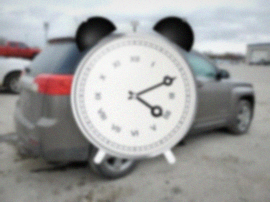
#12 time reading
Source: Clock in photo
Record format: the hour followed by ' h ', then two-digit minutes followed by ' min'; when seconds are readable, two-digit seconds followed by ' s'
4 h 11 min
